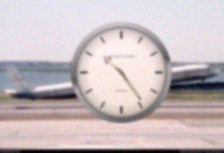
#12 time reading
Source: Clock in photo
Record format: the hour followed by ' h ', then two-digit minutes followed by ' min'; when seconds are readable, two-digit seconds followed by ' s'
10 h 24 min
